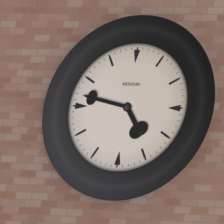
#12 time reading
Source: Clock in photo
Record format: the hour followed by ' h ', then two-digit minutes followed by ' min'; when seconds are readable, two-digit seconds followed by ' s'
4 h 47 min
